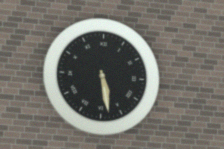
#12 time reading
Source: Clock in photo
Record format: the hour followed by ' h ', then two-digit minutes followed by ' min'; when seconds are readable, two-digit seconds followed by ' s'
5 h 28 min
